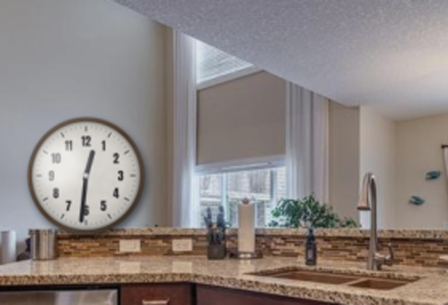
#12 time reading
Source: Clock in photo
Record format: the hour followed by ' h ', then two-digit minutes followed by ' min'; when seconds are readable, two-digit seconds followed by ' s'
12 h 31 min
